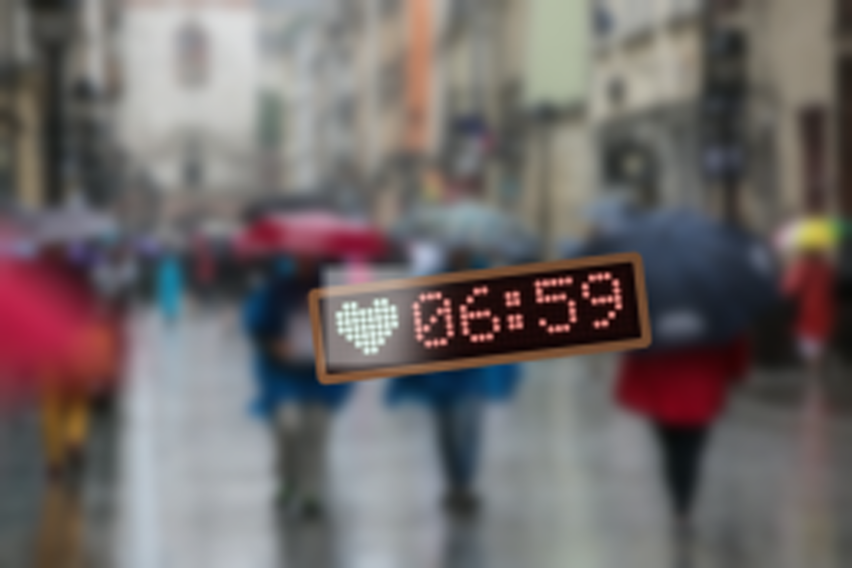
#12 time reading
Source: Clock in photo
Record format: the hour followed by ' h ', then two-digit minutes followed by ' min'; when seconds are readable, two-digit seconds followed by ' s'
6 h 59 min
